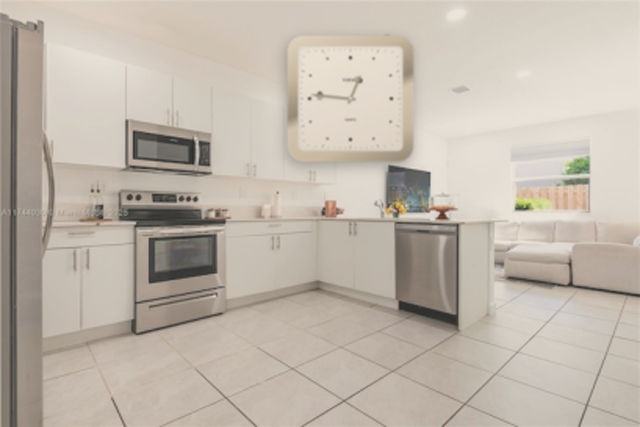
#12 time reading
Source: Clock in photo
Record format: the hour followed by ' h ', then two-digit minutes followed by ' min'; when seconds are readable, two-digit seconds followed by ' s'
12 h 46 min
